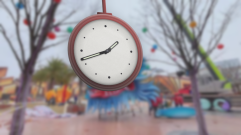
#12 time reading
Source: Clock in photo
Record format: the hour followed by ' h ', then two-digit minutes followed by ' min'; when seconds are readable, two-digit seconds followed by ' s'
1 h 42 min
